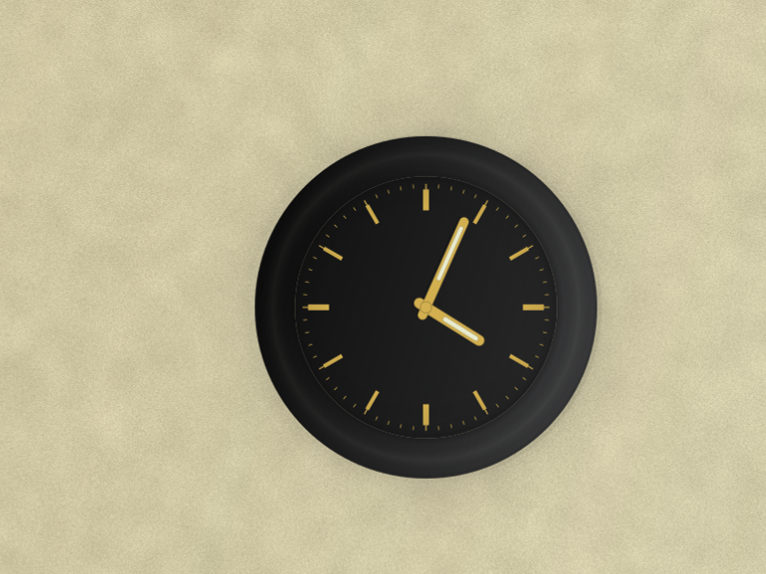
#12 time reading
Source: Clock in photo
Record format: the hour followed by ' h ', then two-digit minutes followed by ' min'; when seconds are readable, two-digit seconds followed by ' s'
4 h 04 min
